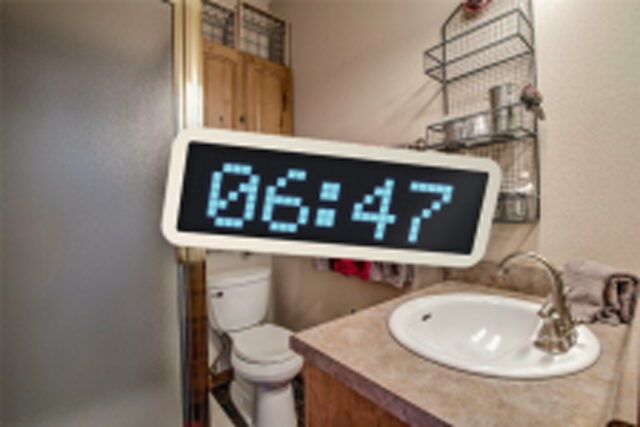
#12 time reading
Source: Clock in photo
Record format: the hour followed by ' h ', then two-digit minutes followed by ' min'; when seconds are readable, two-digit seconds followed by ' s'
6 h 47 min
